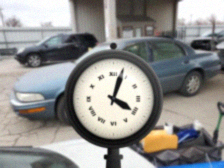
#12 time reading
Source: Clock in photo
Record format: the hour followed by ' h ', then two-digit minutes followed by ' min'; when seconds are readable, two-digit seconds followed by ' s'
4 h 03 min
